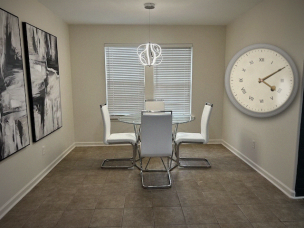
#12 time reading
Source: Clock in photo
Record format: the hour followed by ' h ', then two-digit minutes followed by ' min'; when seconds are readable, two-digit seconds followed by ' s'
4 h 10 min
